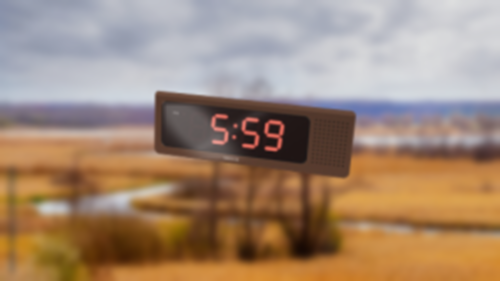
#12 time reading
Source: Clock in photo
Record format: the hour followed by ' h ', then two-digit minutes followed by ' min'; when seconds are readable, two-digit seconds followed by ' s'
5 h 59 min
